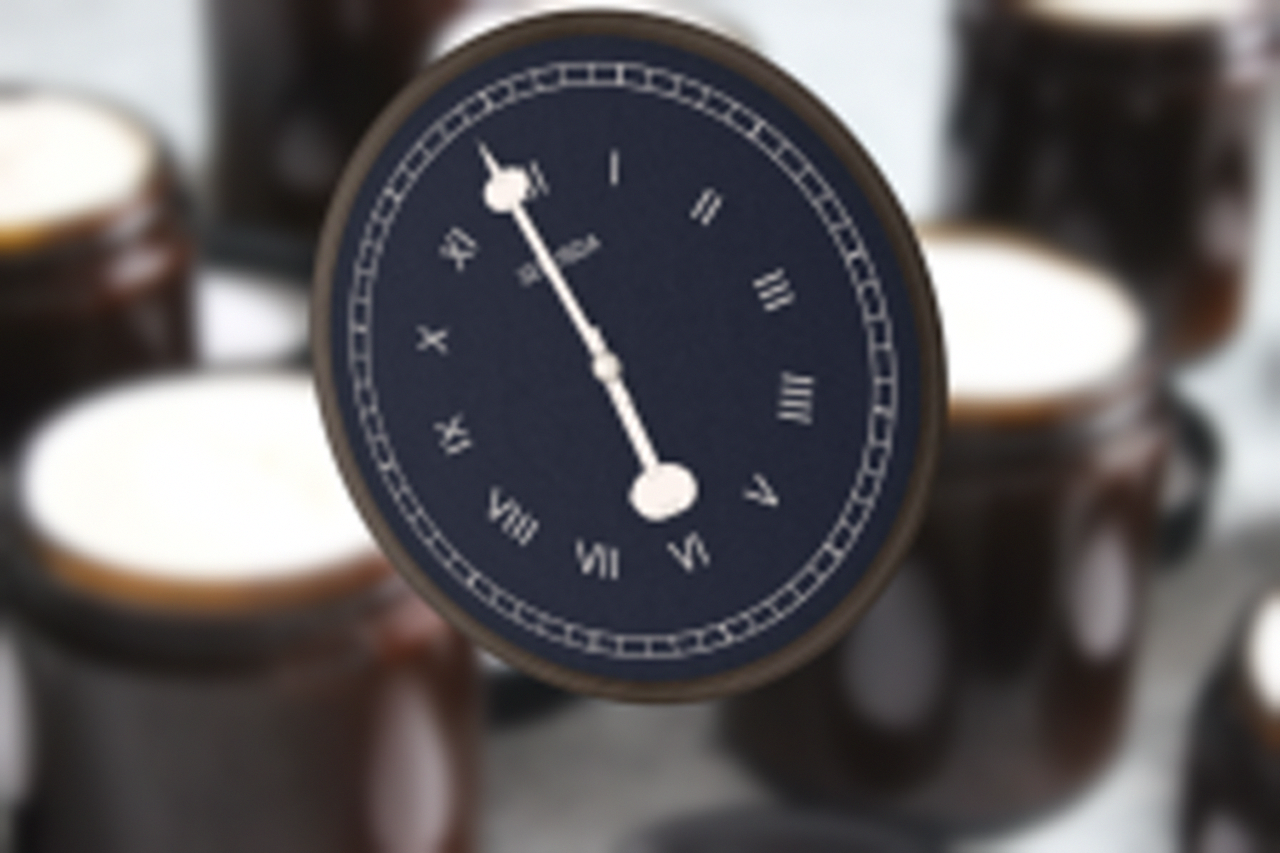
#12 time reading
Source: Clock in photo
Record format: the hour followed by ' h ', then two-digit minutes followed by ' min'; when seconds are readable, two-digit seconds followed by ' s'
5 h 59 min
